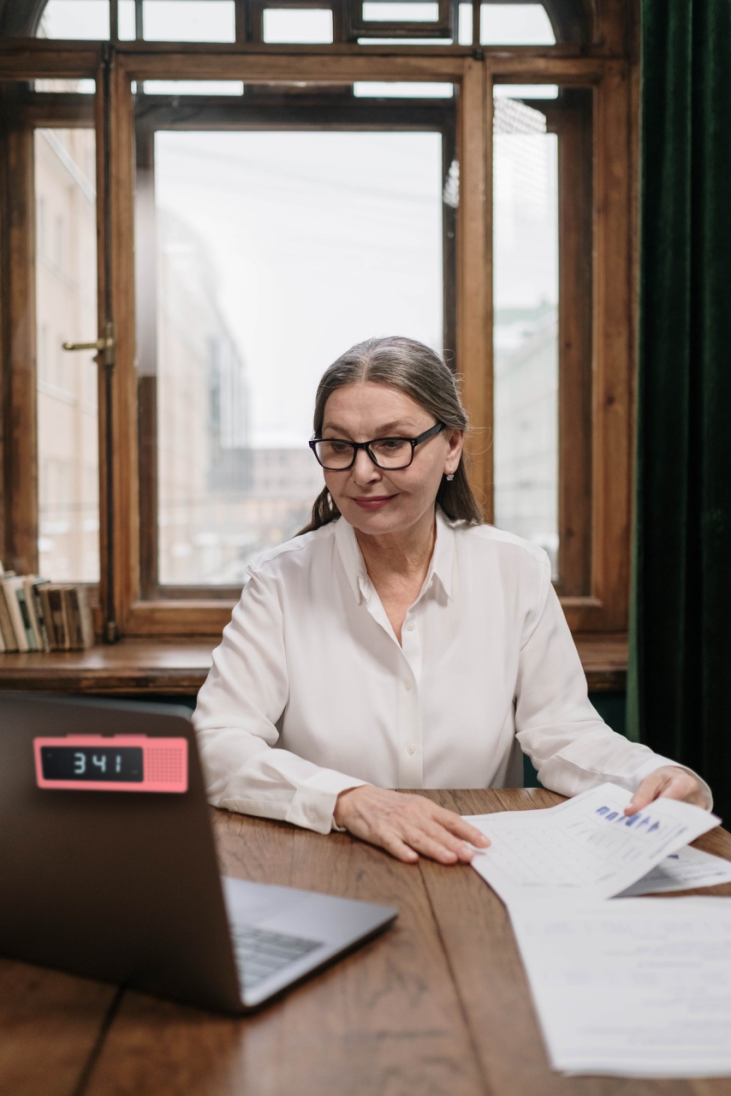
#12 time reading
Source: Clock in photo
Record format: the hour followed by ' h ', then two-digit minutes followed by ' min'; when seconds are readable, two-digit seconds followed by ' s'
3 h 41 min
